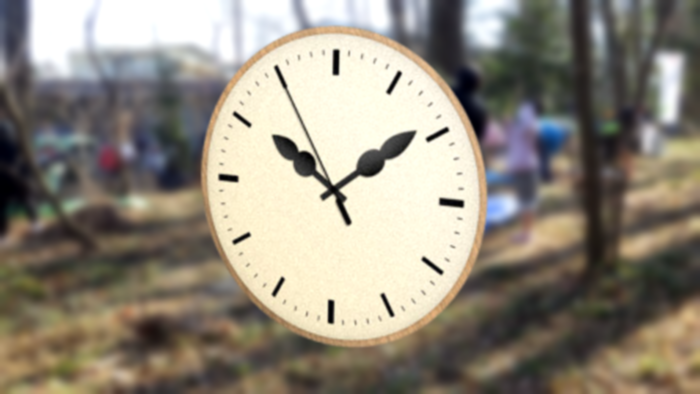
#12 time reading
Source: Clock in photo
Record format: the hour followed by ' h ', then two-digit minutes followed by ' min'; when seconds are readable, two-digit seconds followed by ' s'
10 h 08 min 55 s
